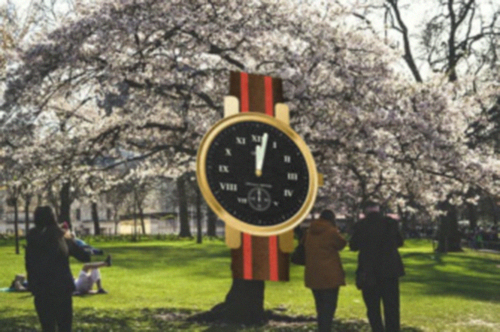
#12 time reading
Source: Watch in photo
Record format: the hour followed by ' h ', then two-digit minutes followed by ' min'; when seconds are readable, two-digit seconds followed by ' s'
12 h 02 min
